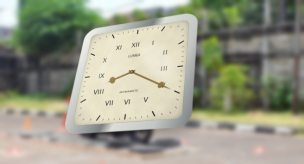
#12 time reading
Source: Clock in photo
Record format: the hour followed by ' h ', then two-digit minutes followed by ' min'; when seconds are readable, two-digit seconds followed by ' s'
8 h 20 min
